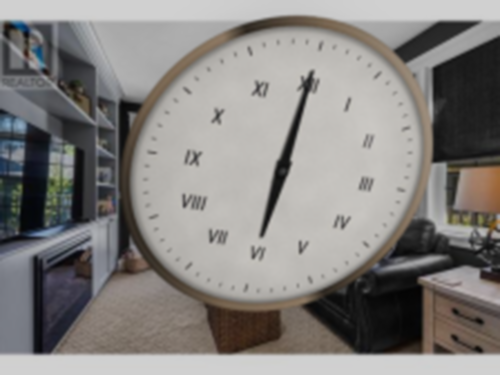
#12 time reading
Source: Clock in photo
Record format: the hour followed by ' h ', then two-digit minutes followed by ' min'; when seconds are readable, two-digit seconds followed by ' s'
6 h 00 min
